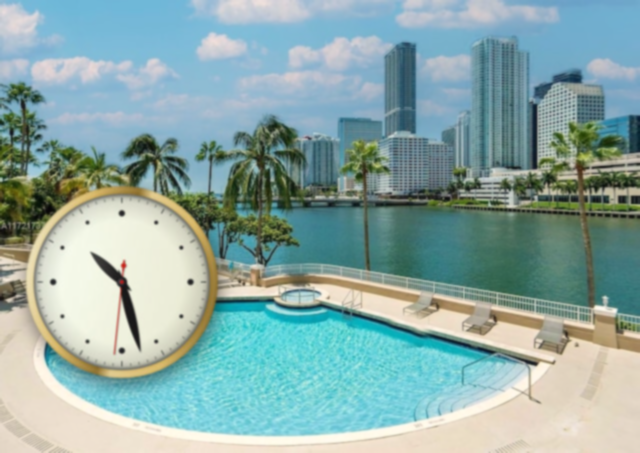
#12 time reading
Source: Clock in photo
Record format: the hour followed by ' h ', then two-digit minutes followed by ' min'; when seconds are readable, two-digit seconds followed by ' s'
10 h 27 min 31 s
